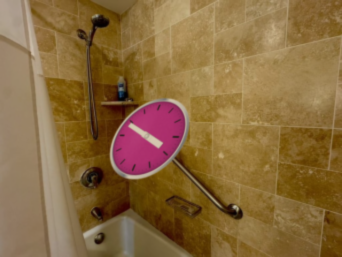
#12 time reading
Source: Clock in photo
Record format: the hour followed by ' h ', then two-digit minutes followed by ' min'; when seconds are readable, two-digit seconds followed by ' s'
3 h 49 min
